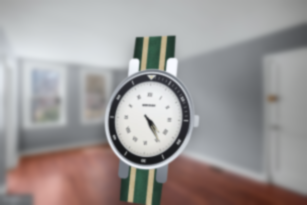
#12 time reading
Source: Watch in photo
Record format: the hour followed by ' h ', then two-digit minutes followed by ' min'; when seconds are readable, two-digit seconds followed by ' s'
4 h 24 min
